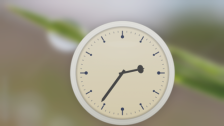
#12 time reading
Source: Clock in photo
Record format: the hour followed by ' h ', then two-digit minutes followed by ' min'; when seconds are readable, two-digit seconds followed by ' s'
2 h 36 min
